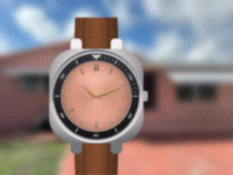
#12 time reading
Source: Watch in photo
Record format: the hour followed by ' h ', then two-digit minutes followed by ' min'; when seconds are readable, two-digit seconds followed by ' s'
10 h 12 min
